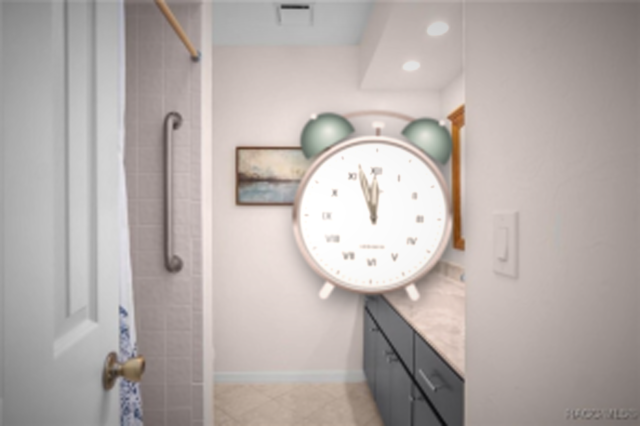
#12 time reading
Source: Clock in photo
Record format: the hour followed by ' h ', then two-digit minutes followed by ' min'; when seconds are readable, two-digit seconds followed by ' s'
11 h 57 min
